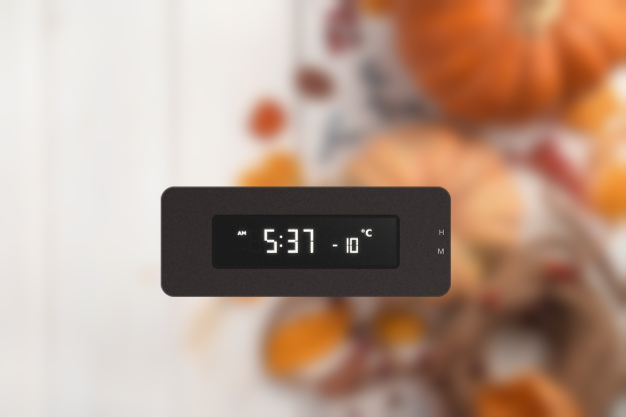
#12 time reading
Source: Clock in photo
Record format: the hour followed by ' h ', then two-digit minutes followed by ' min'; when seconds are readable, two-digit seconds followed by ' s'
5 h 37 min
